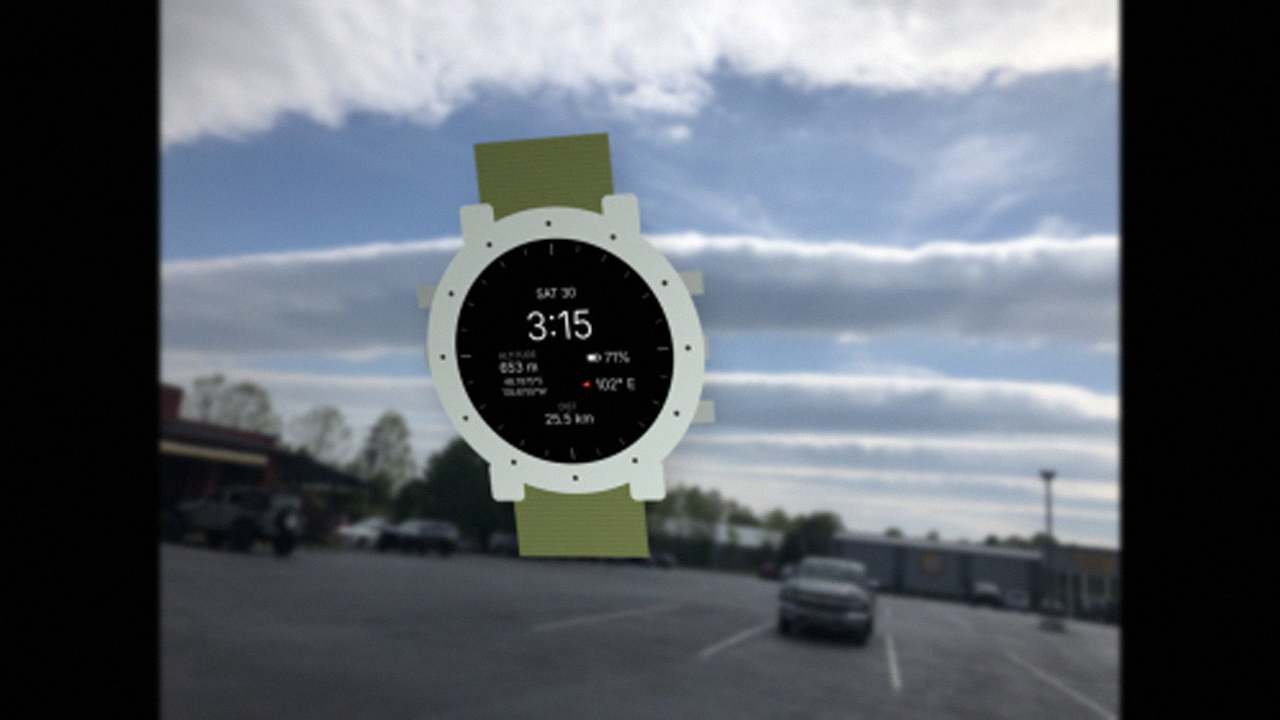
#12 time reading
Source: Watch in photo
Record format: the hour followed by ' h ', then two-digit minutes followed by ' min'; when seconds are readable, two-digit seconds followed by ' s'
3 h 15 min
